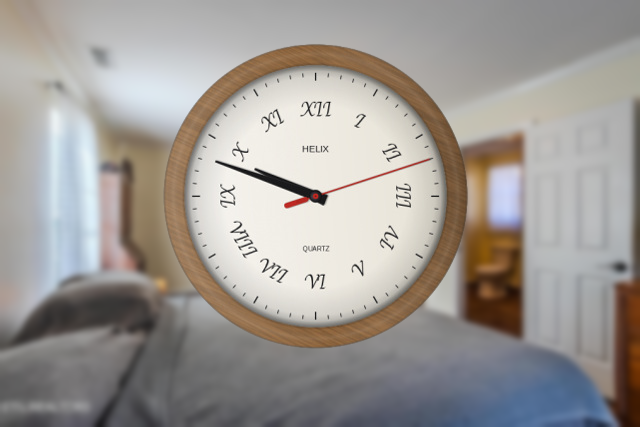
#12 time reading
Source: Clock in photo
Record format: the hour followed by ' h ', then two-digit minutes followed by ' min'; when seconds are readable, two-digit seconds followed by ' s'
9 h 48 min 12 s
